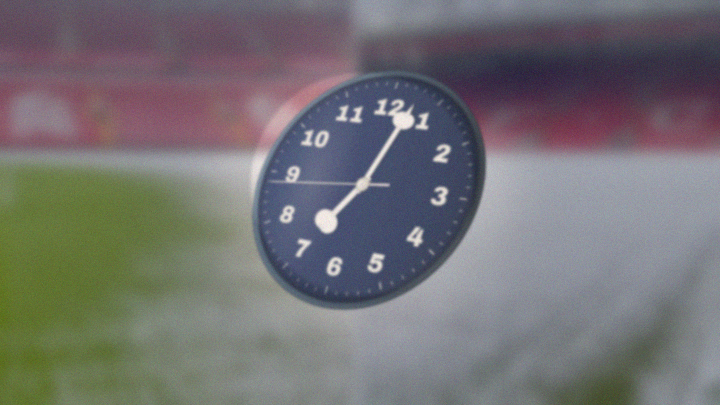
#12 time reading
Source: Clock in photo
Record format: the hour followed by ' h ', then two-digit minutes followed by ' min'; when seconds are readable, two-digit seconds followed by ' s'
7 h 02 min 44 s
